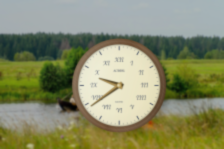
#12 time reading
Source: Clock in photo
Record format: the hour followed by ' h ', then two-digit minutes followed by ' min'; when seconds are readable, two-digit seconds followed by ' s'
9 h 39 min
